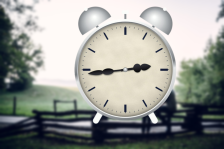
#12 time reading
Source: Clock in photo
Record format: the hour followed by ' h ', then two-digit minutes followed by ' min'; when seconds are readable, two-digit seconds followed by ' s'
2 h 44 min
